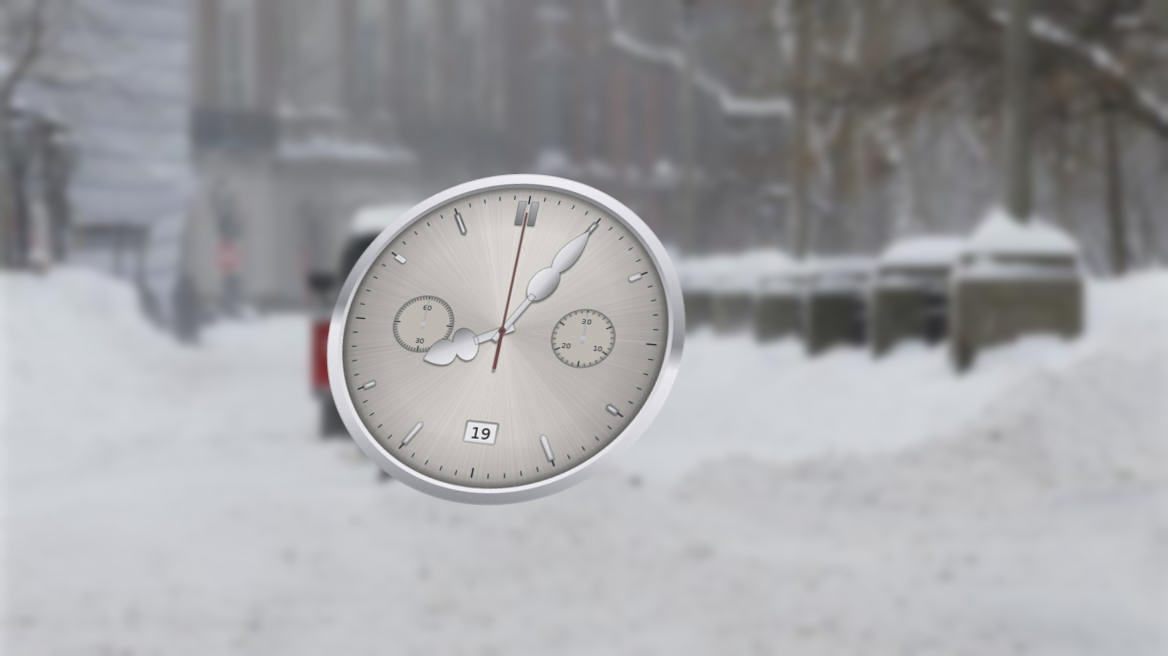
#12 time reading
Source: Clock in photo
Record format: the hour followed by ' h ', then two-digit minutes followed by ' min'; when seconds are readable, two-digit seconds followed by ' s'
8 h 05 min
